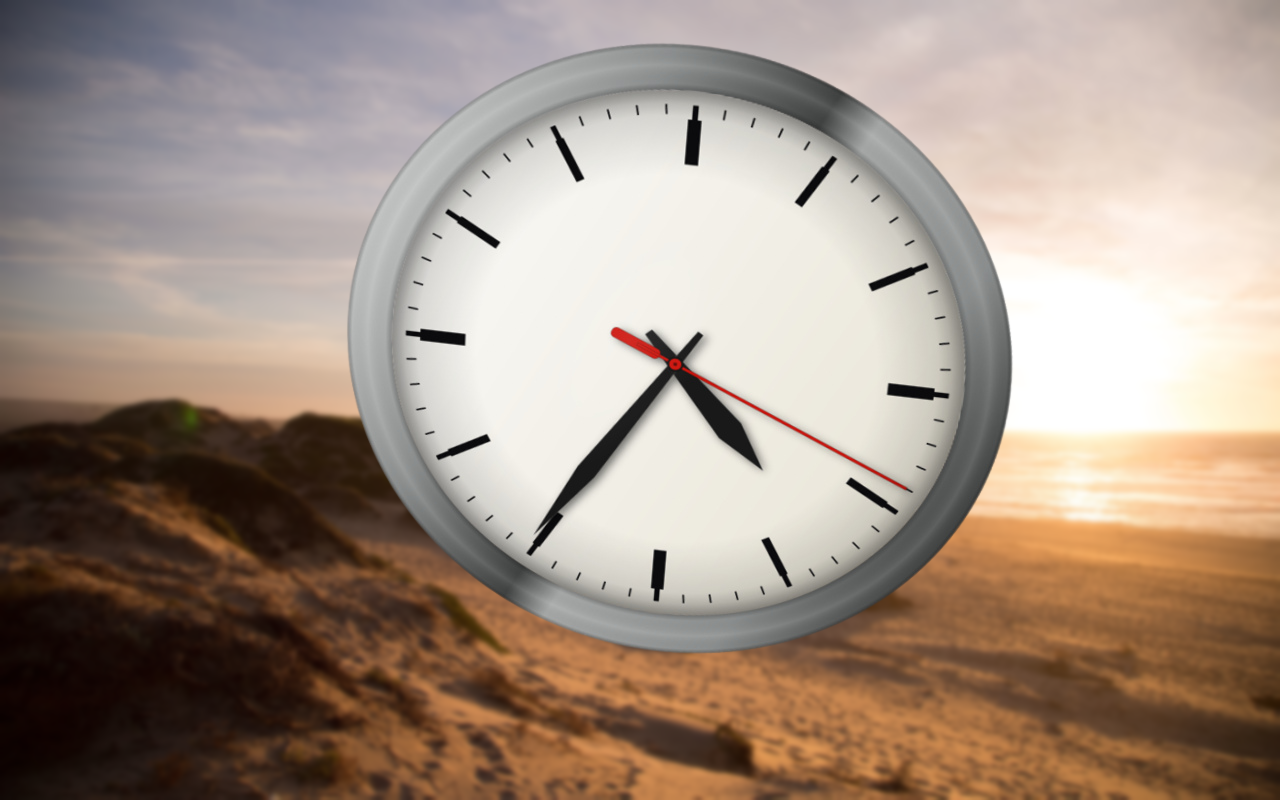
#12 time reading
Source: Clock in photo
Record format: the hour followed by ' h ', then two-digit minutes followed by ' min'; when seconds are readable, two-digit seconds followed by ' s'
4 h 35 min 19 s
